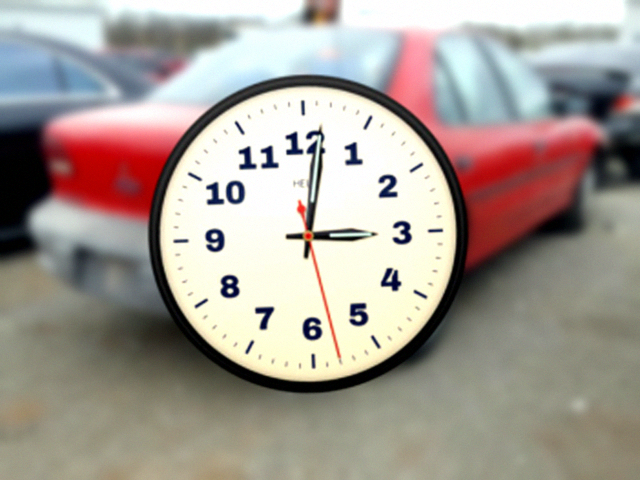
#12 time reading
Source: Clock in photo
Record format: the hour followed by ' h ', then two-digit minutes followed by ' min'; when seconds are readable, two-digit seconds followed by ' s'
3 h 01 min 28 s
